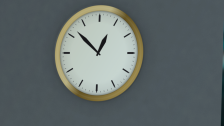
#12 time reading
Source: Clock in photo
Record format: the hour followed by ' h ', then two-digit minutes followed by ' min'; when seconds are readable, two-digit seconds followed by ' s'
12 h 52 min
